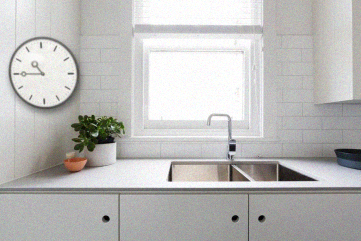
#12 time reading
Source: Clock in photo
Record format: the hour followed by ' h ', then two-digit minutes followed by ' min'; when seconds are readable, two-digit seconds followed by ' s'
10 h 45 min
